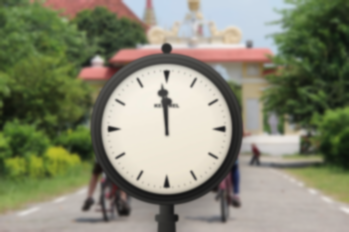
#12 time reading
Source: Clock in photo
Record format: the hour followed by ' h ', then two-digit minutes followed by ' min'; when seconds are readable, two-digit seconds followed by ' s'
11 h 59 min
